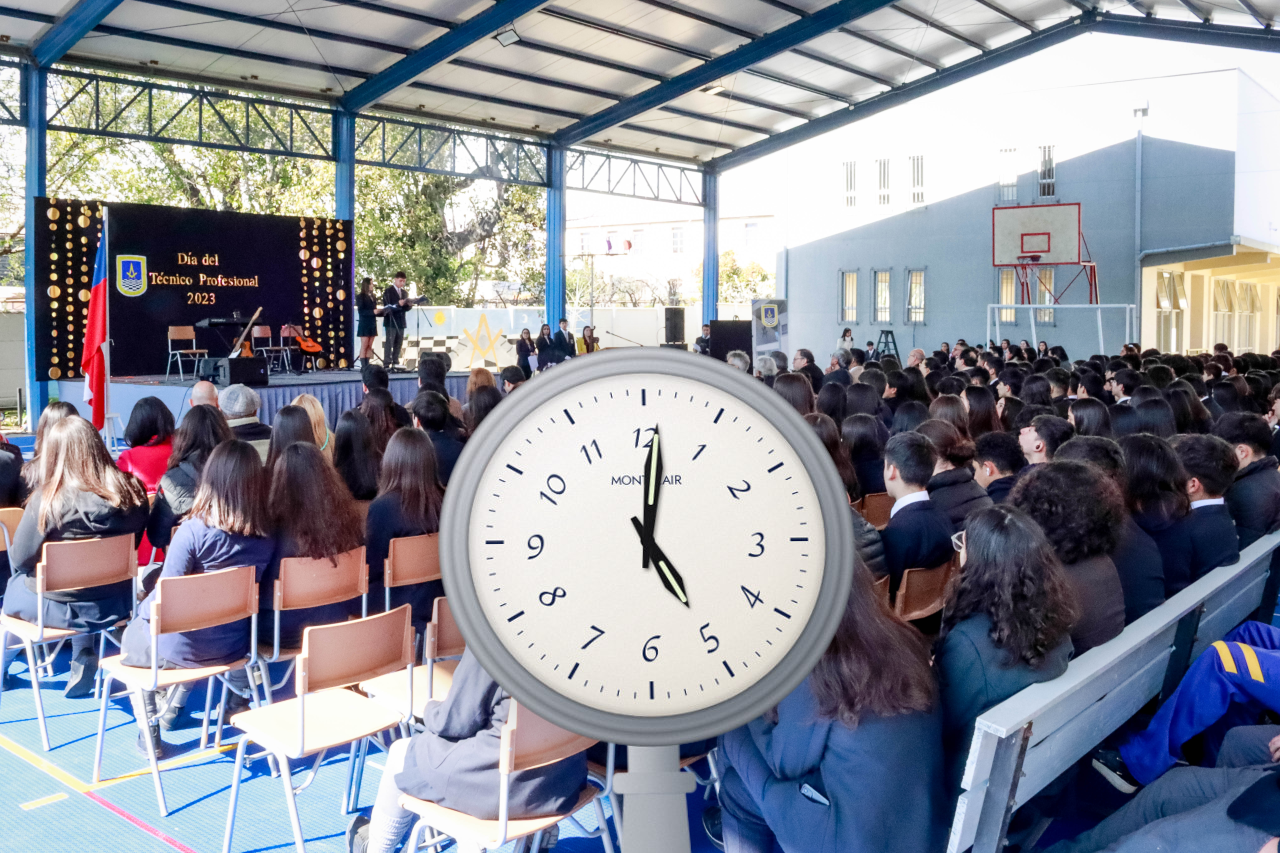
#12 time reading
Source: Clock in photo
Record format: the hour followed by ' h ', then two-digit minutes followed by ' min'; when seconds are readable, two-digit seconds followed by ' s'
5 h 01 min
